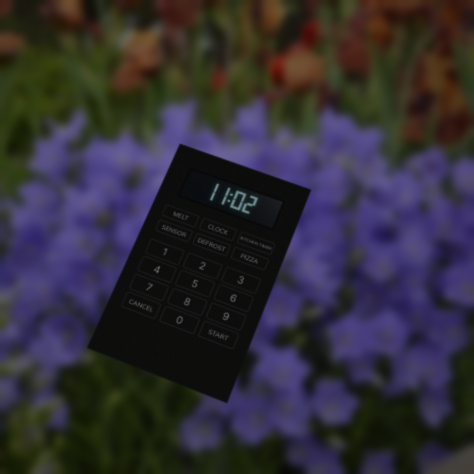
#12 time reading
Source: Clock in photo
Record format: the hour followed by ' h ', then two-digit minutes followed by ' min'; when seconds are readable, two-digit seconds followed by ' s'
11 h 02 min
